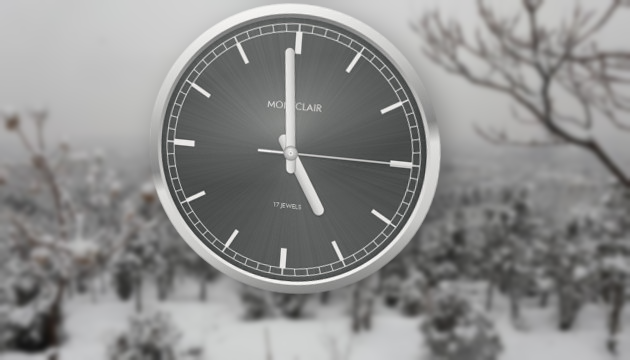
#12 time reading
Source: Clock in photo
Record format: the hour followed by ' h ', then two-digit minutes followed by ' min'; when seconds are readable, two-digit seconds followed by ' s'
4 h 59 min 15 s
